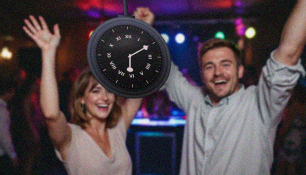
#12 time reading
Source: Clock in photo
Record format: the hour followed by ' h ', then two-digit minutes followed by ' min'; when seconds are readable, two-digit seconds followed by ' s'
6 h 10 min
